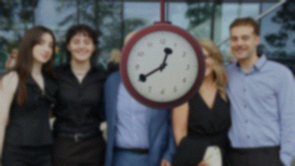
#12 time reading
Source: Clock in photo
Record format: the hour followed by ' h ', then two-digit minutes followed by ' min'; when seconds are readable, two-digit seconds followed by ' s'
12 h 40 min
